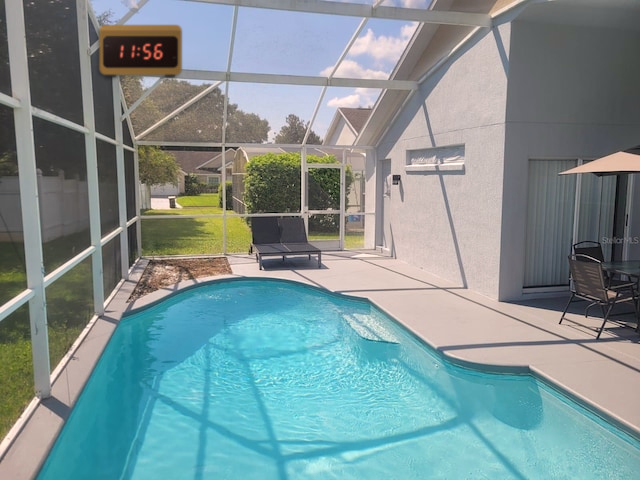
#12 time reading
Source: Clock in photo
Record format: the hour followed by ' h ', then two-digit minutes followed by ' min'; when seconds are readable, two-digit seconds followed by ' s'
11 h 56 min
